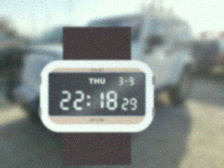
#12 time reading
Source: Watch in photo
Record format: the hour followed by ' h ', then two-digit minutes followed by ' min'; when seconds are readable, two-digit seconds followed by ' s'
22 h 18 min 29 s
